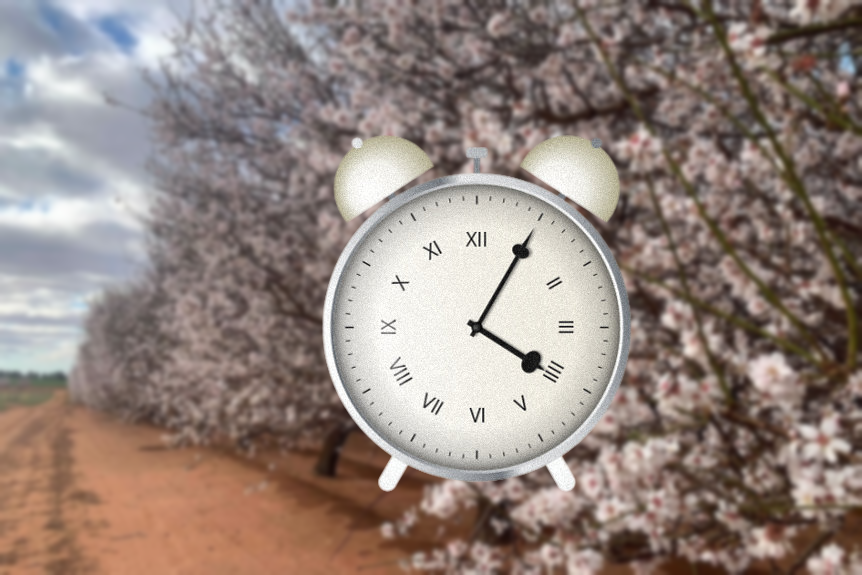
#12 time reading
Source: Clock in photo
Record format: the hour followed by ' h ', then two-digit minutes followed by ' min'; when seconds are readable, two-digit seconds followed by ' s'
4 h 05 min
